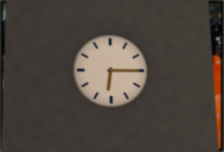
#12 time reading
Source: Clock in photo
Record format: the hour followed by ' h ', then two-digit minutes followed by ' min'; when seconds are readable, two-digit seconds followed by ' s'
6 h 15 min
